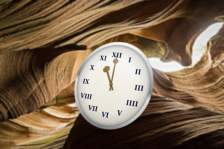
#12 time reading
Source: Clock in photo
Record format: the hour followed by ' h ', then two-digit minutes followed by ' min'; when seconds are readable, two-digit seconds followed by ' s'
11 h 00 min
